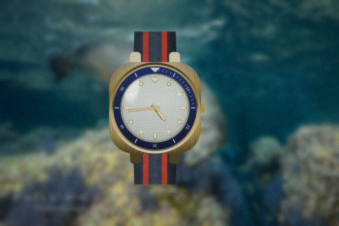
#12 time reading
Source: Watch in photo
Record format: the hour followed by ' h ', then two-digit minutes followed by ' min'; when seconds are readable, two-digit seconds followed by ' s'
4 h 44 min
